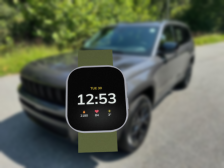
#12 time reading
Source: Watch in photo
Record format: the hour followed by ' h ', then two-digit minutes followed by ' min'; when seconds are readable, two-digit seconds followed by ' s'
12 h 53 min
